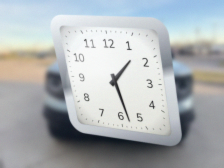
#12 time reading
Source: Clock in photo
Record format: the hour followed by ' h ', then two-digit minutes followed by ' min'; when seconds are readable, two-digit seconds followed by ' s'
1 h 28 min
